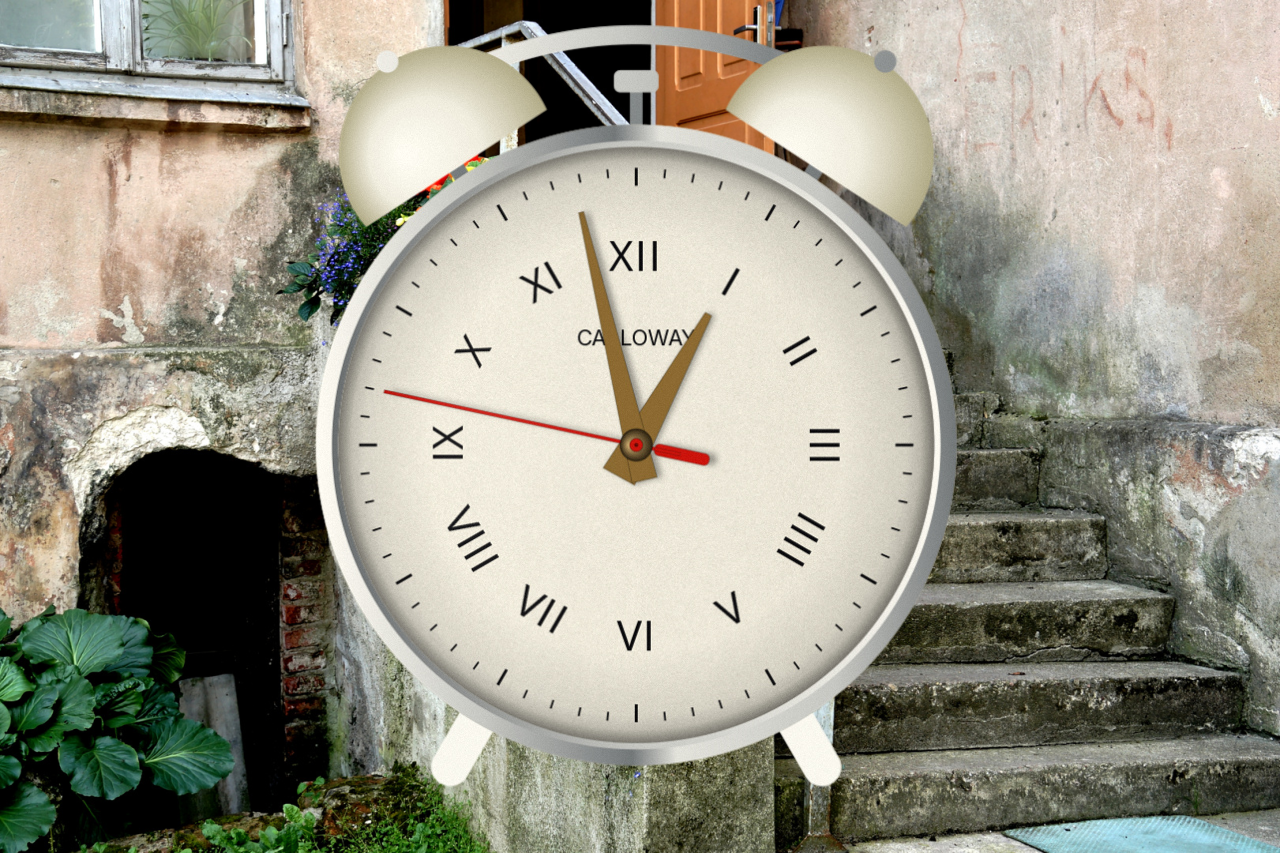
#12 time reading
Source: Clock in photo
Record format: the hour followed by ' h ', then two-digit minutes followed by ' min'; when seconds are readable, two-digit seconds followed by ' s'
12 h 57 min 47 s
